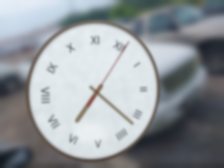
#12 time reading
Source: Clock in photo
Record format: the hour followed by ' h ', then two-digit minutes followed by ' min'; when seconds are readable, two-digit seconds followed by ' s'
6 h 17 min 01 s
